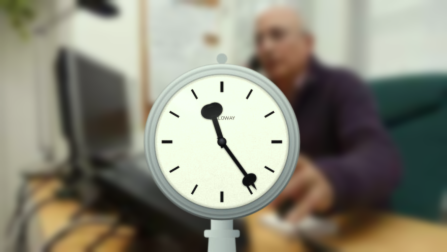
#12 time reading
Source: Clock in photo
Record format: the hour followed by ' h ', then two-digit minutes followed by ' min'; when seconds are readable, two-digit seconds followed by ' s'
11 h 24 min
